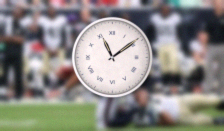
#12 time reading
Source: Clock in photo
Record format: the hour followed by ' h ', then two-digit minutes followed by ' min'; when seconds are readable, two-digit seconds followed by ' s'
11 h 09 min
